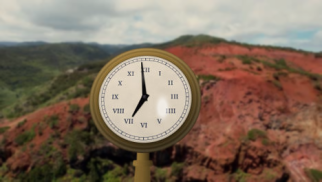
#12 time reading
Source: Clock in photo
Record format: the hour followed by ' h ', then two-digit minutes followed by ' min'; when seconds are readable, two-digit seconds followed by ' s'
6 h 59 min
